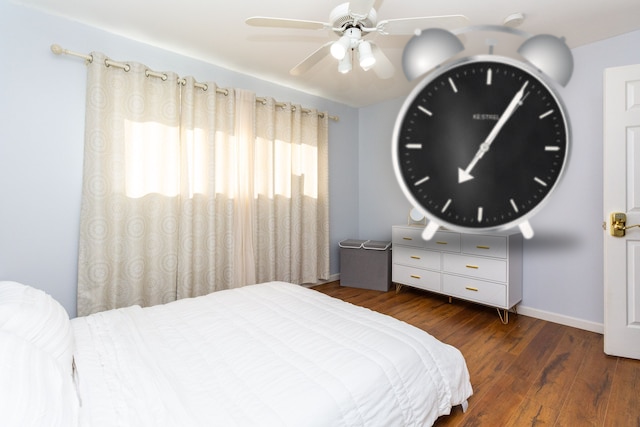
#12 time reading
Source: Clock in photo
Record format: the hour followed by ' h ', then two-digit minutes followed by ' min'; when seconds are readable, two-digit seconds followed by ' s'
7 h 05 min 06 s
